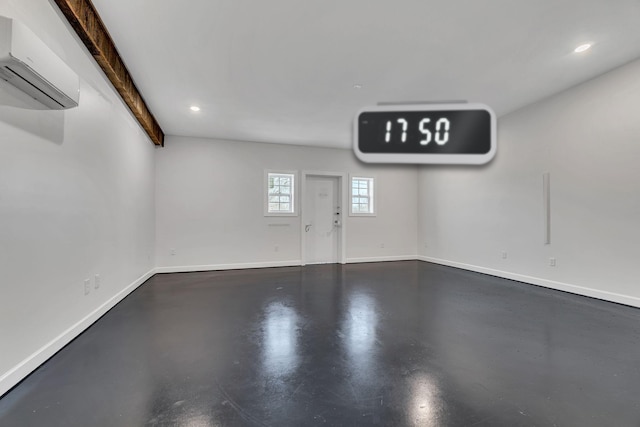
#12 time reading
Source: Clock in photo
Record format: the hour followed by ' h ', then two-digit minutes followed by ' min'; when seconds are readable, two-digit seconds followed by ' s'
17 h 50 min
